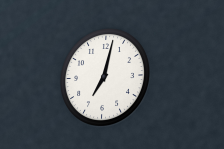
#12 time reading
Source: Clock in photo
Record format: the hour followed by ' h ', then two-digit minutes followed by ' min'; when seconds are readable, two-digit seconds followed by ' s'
7 h 02 min
